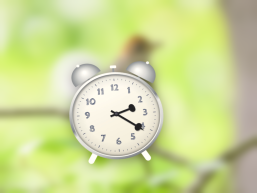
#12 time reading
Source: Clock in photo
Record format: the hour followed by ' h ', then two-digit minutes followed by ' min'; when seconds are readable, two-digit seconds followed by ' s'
2 h 21 min
